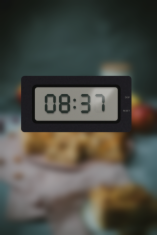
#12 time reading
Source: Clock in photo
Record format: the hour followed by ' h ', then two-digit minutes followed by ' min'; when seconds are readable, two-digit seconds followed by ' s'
8 h 37 min
